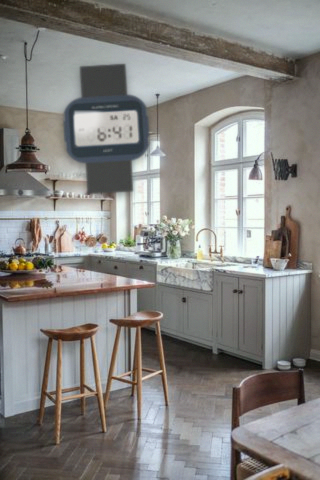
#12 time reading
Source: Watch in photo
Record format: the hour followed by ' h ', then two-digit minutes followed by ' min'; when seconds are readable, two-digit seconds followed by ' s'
6 h 41 min
